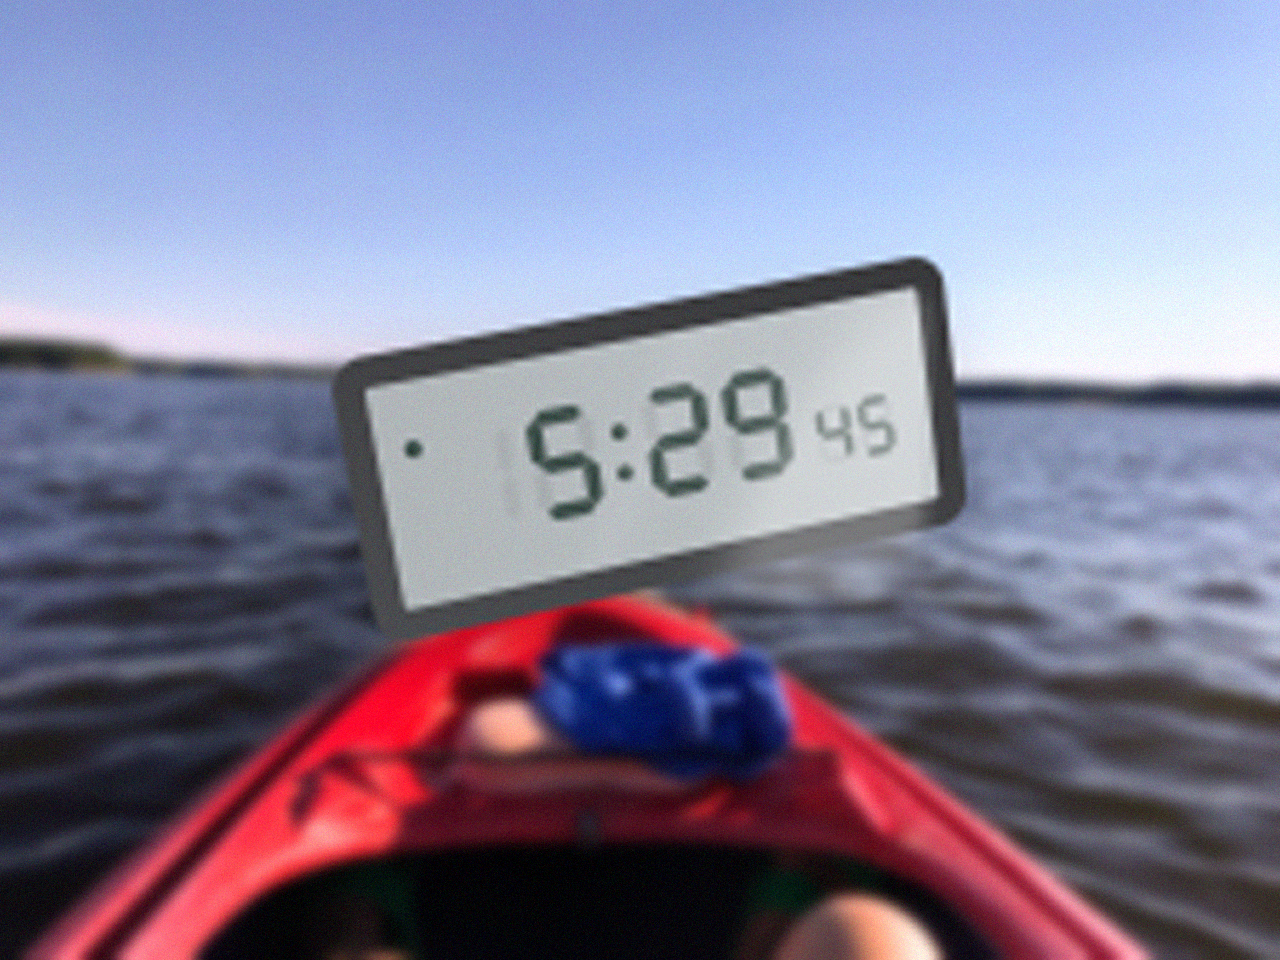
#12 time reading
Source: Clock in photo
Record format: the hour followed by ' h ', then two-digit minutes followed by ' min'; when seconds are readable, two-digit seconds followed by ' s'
5 h 29 min 45 s
